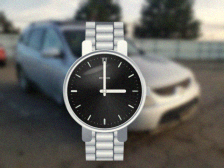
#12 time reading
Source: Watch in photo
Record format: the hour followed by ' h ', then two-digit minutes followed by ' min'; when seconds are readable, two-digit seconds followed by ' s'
3 h 00 min
